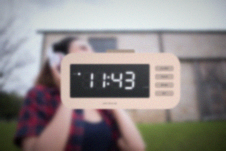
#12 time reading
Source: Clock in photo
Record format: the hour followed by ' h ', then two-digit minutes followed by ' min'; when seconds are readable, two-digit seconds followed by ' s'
11 h 43 min
